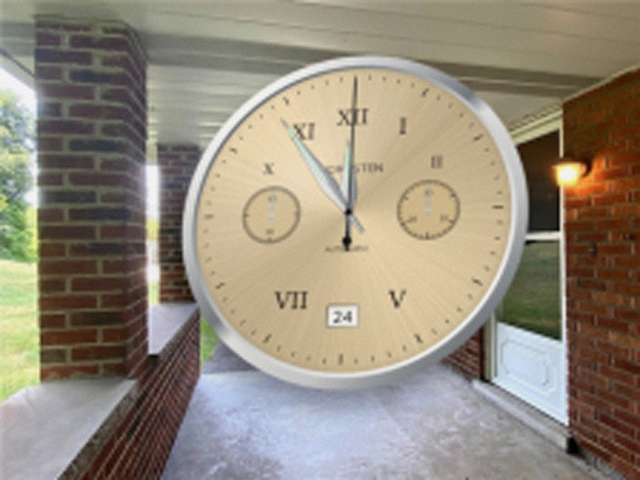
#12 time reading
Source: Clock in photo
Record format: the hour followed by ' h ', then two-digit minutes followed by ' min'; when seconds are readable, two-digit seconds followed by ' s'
11 h 54 min
